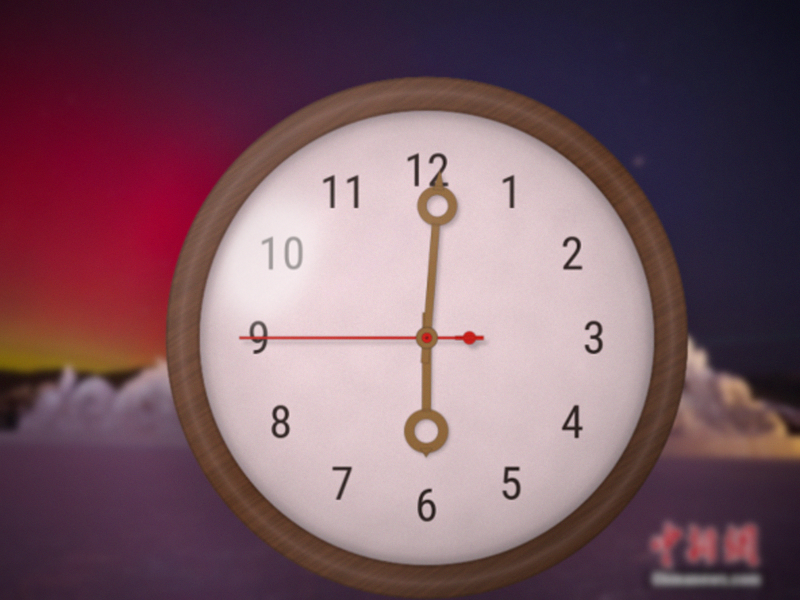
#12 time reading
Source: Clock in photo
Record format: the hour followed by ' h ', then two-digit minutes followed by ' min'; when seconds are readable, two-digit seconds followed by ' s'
6 h 00 min 45 s
